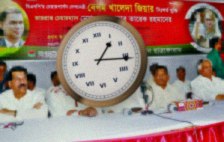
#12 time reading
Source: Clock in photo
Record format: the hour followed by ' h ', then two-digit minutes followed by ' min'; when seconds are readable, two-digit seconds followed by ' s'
1 h 16 min
